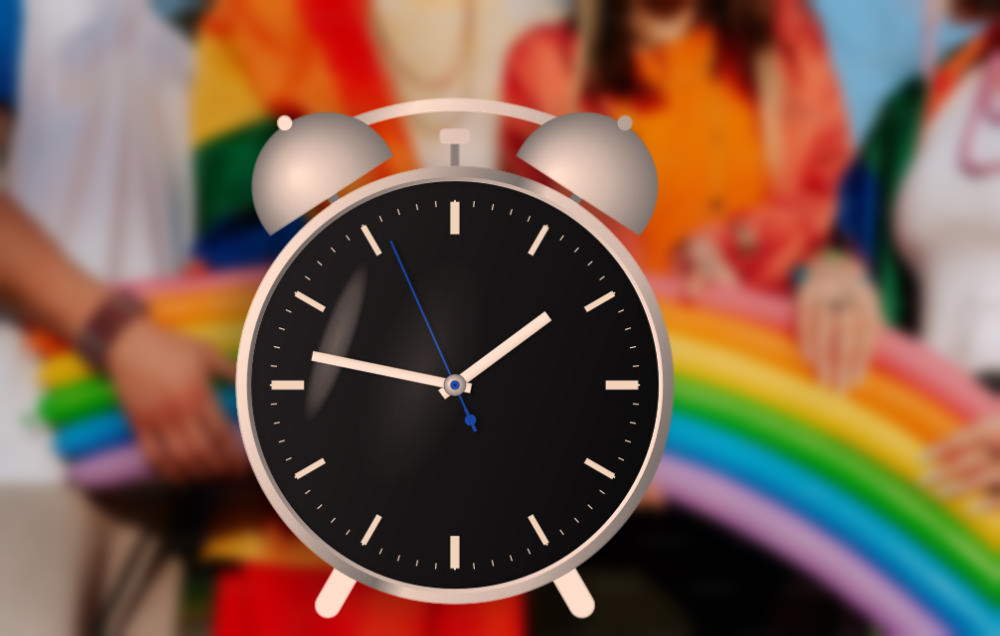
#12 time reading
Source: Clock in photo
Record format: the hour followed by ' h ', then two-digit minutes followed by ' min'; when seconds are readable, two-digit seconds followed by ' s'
1 h 46 min 56 s
